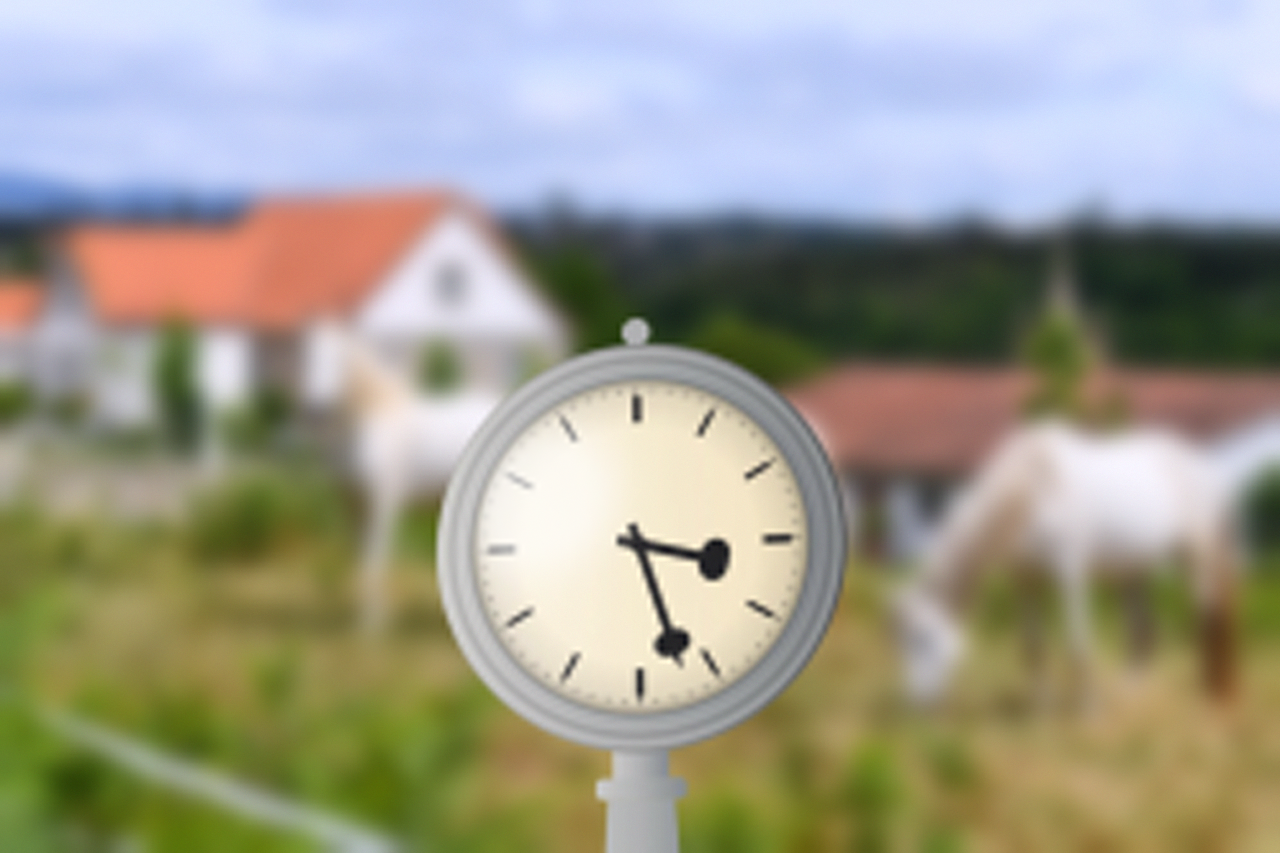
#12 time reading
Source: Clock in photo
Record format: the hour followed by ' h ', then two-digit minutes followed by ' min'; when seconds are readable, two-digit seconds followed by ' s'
3 h 27 min
